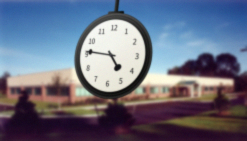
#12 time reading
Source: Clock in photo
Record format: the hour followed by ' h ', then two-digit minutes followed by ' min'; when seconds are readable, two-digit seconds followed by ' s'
4 h 46 min
